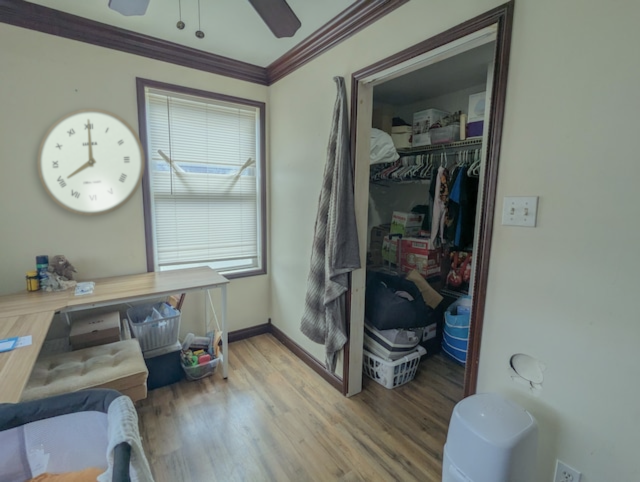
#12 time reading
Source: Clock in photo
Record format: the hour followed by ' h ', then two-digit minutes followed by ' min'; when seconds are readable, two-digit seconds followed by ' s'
8 h 00 min
